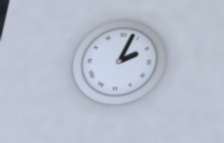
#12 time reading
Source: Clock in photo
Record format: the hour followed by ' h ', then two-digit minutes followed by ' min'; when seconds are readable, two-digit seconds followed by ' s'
2 h 03 min
